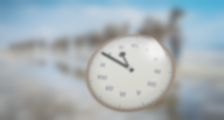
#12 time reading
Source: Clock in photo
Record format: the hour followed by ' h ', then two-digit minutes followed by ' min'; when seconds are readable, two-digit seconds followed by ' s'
10 h 49 min
